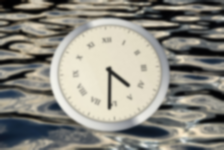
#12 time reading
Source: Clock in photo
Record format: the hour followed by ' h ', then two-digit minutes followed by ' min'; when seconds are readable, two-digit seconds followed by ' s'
4 h 31 min
